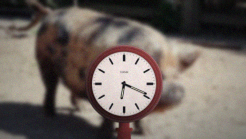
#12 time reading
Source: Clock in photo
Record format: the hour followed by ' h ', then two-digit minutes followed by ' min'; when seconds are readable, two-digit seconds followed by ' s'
6 h 19 min
